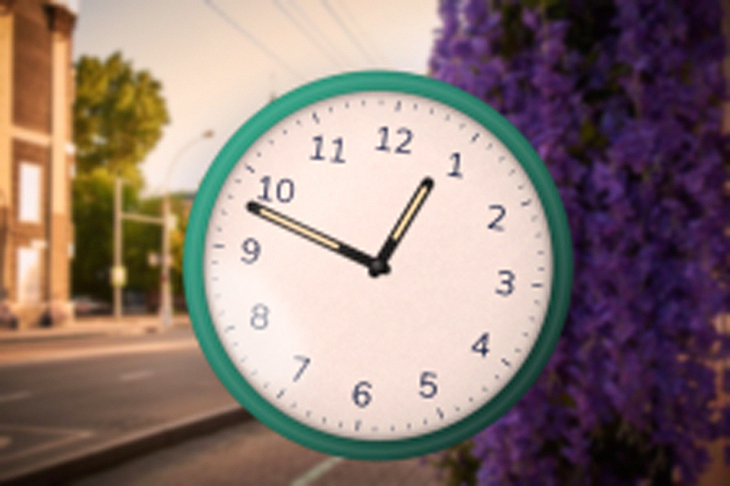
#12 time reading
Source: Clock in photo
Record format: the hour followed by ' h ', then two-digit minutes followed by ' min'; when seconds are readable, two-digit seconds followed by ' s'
12 h 48 min
